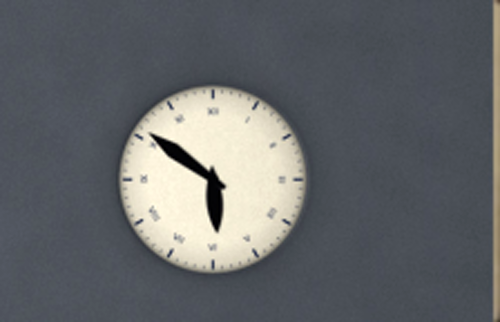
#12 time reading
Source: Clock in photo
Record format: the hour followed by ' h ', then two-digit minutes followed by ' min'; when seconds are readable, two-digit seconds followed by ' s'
5 h 51 min
